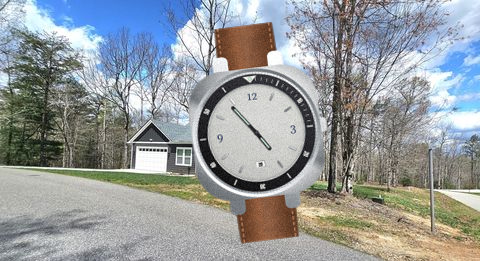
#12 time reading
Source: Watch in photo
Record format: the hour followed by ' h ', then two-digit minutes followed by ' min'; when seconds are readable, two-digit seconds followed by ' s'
4 h 54 min
